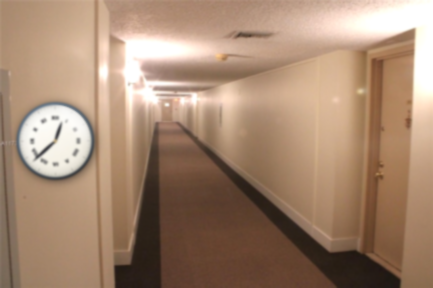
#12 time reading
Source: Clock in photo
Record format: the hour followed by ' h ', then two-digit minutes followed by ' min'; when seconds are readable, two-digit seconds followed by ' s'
12 h 38 min
